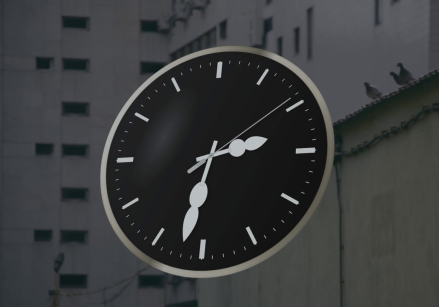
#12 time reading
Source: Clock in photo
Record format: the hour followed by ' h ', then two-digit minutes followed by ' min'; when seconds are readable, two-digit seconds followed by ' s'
2 h 32 min 09 s
